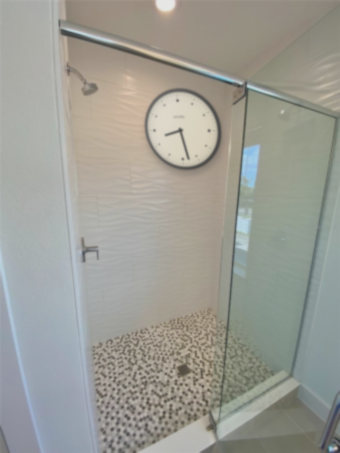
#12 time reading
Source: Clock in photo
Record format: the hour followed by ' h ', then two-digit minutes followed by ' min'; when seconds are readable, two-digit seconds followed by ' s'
8 h 28 min
